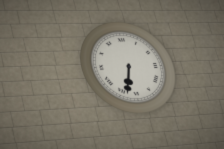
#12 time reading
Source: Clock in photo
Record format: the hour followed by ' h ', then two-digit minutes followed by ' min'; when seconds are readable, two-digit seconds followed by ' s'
6 h 33 min
